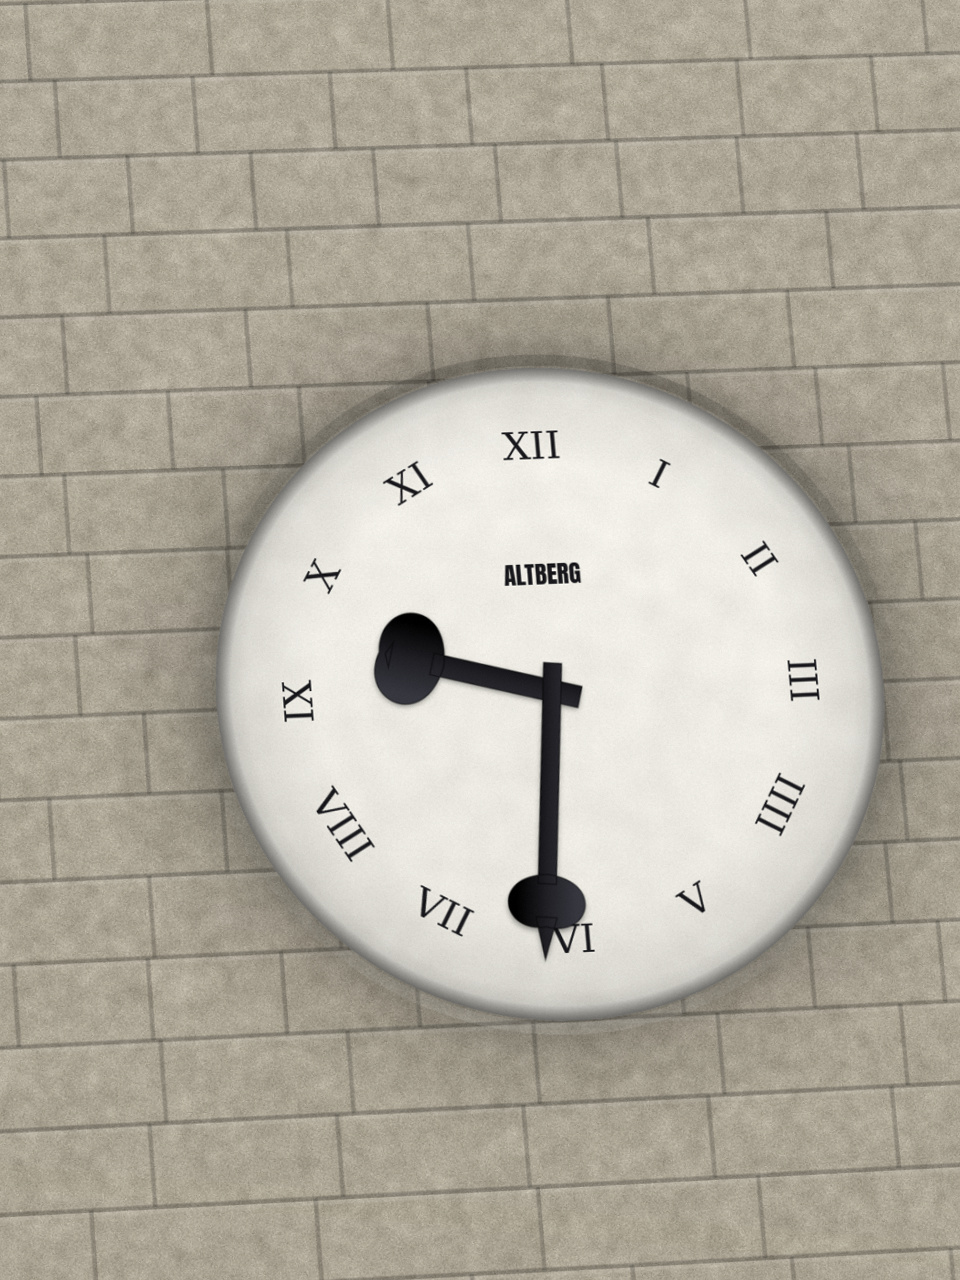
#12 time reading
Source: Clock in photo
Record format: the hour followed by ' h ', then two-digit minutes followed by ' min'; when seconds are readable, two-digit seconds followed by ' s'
9 h 31 min
